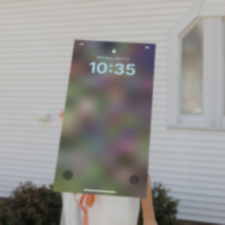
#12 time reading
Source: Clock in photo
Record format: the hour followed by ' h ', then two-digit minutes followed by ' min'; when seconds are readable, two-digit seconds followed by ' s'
10 h 35 min
